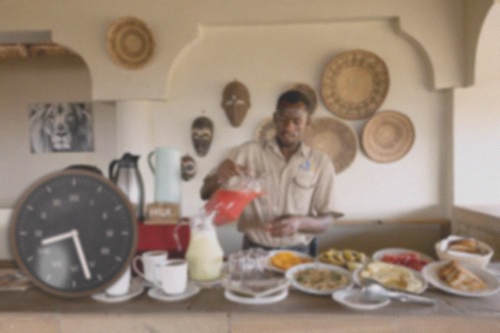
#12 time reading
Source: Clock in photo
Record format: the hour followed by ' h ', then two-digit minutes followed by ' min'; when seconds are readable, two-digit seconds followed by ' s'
8 h 27 min
